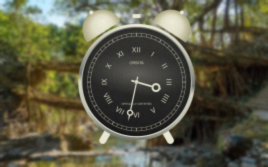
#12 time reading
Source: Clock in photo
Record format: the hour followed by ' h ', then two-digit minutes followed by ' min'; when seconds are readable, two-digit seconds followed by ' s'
3 h 32 min
